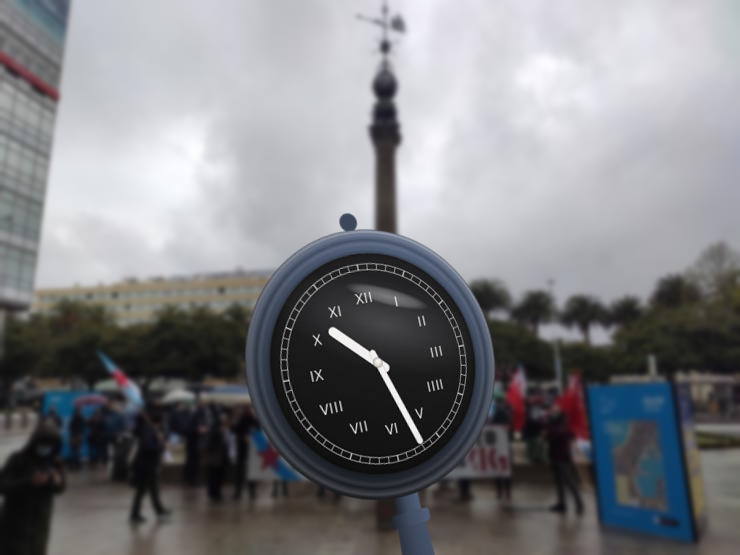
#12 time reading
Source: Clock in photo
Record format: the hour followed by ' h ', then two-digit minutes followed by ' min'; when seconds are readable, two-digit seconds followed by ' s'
10 h 27 min
